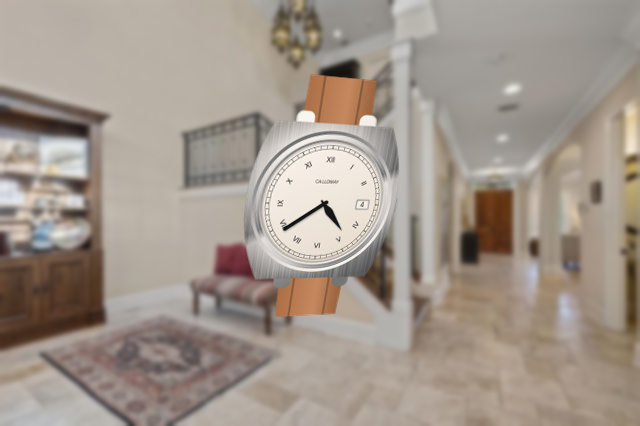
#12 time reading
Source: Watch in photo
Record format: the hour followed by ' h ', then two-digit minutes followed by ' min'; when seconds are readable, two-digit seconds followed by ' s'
4 h 39 min
